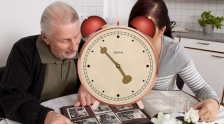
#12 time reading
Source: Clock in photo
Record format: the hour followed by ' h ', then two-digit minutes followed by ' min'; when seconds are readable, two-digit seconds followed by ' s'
4 h 53 min
